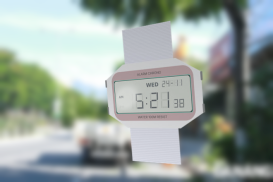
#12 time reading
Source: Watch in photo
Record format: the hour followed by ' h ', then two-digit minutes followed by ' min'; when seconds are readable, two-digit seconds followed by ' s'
5 h 21 min 38 s
